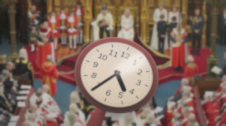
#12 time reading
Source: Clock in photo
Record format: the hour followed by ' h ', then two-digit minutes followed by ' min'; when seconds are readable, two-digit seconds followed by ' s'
4 h 35 min
